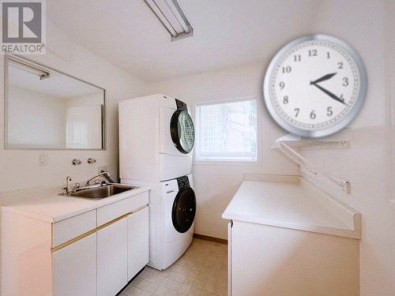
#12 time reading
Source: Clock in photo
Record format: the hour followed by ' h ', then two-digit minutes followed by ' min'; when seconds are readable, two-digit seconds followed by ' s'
2 h 21 min
